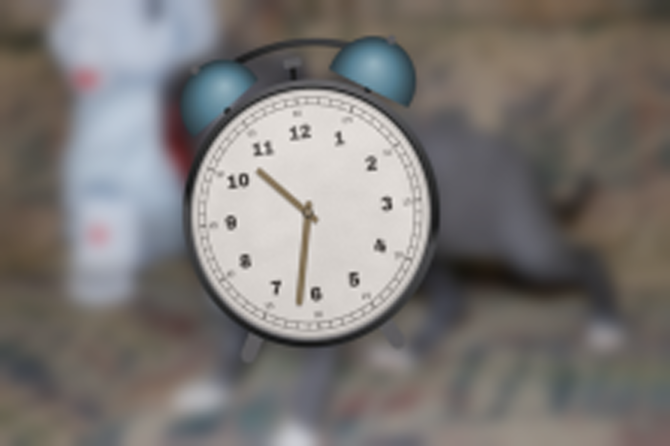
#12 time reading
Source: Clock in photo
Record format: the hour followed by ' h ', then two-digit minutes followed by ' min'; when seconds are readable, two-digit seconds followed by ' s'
10 h 32 min
